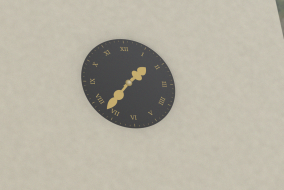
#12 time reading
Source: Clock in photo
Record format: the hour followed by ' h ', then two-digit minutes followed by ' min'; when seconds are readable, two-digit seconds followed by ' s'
1 h 37 min
